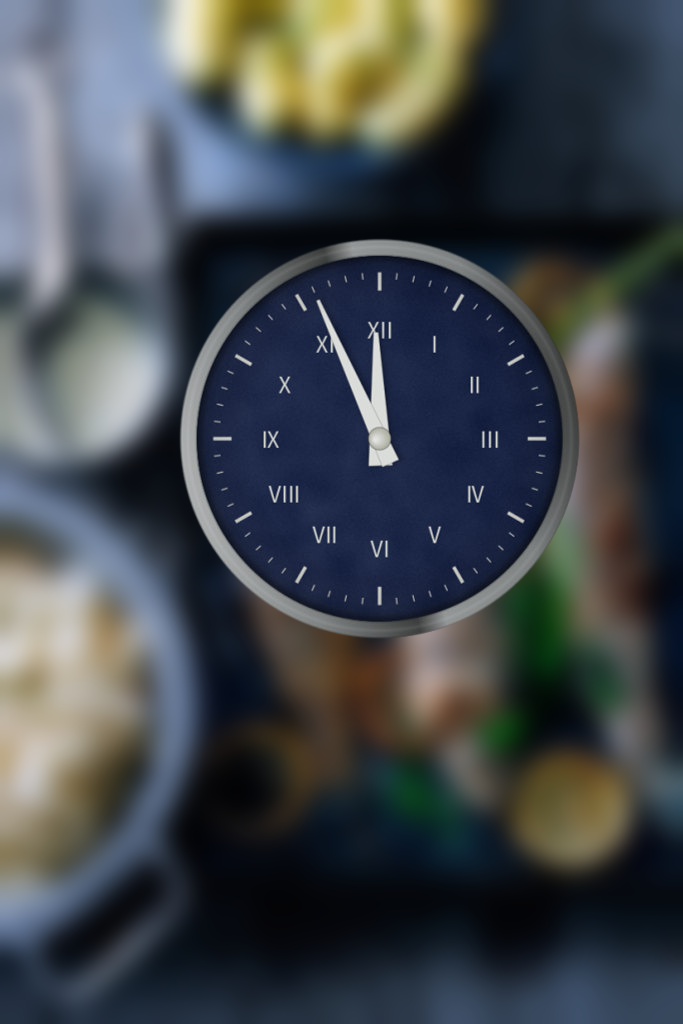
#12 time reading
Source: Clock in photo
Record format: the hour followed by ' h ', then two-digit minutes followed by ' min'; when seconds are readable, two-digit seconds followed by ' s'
11 h 56 min
